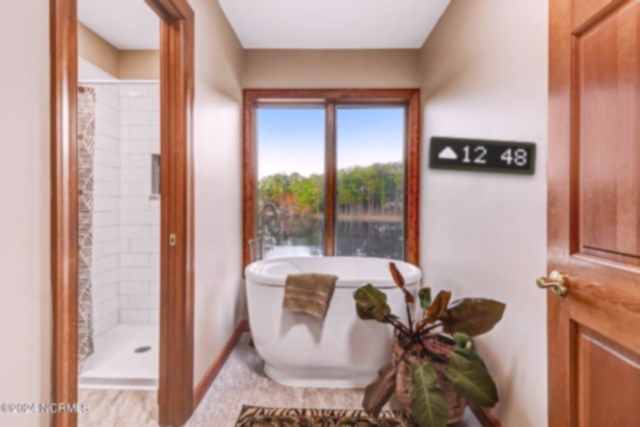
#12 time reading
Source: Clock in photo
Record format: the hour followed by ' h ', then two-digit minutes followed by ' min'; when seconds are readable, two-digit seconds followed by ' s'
12 h 48 min
